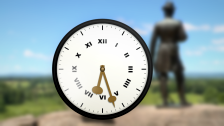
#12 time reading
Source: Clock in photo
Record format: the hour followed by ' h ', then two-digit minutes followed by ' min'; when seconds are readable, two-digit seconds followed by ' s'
6 h 27 min
